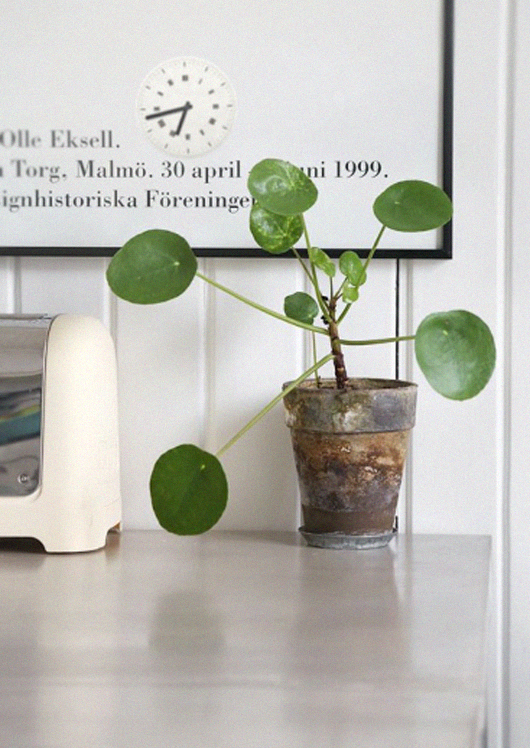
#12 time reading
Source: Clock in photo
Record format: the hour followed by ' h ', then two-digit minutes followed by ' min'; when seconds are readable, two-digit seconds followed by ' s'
6 h 43 min
